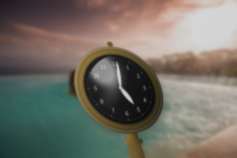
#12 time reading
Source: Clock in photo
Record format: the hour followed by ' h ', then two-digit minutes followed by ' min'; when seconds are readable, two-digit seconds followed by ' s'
5 h 01 min
